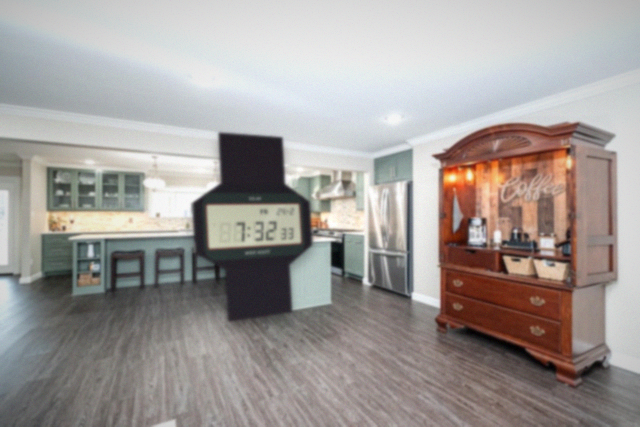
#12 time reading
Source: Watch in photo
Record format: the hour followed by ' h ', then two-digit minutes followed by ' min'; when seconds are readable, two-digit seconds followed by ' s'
7 h 32 min
